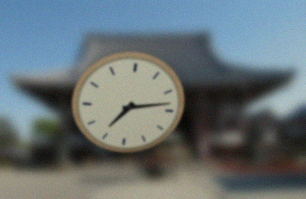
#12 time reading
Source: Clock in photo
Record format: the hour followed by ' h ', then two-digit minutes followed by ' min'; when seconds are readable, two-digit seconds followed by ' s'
7 h 13 min
